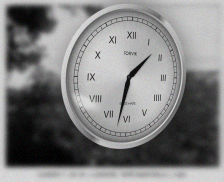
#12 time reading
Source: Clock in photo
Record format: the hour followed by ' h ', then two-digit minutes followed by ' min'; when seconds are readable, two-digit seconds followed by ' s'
1 h 32 min
